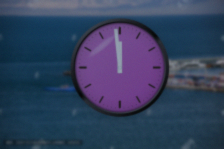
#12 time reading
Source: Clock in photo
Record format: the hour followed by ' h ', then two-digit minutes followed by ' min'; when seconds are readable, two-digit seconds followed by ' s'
11 h 59 min
